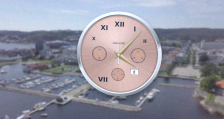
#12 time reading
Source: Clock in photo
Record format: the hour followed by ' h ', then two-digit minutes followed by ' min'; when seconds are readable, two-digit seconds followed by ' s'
4 h 07 min
